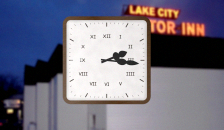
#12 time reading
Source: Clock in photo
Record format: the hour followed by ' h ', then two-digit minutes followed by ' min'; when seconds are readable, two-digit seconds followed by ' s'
2 h 16 min
